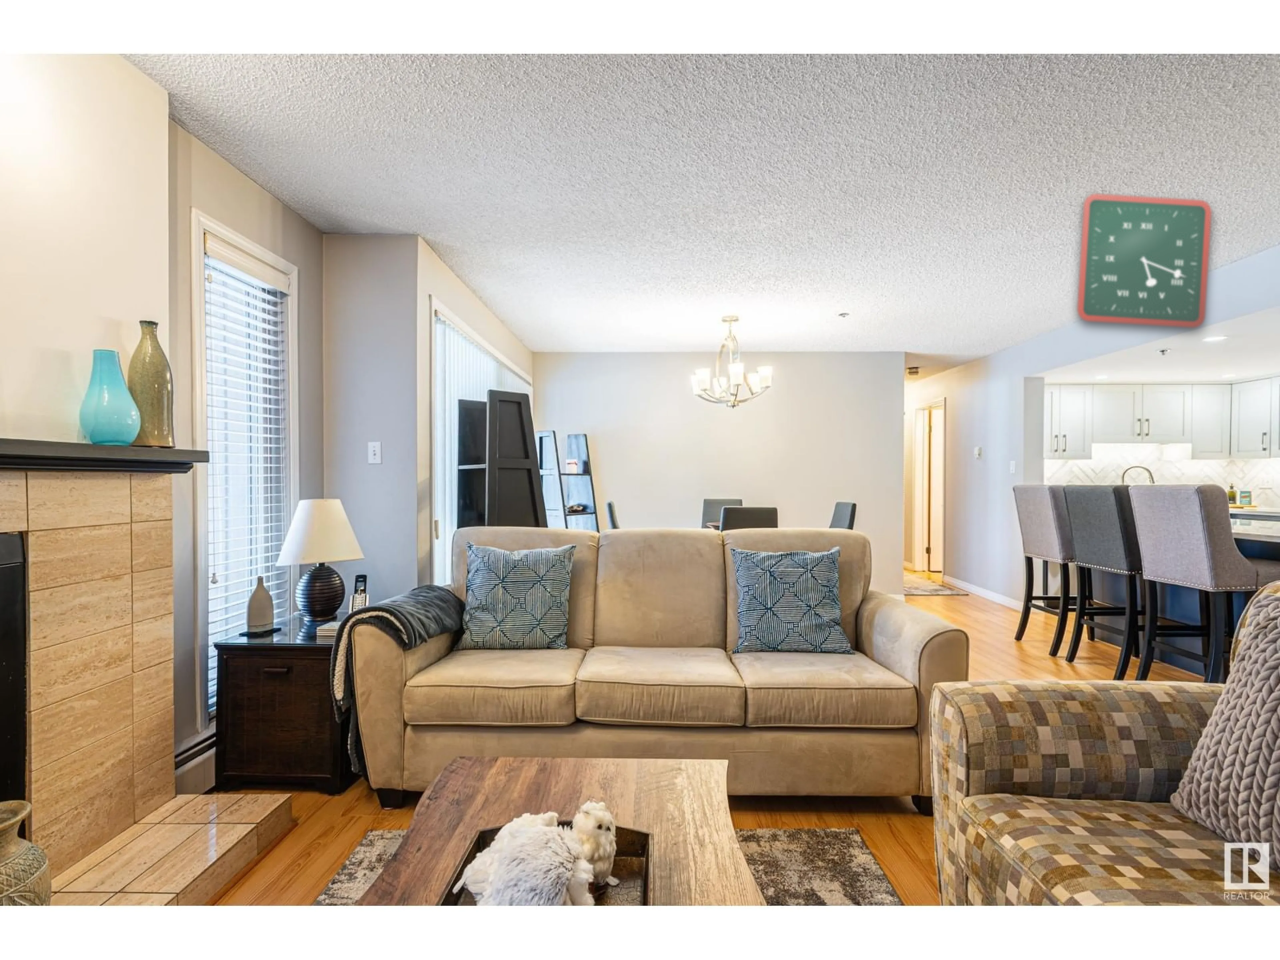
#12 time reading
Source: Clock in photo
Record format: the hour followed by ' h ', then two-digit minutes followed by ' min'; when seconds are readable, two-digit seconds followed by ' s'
5 h 18 min
